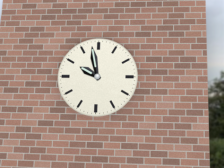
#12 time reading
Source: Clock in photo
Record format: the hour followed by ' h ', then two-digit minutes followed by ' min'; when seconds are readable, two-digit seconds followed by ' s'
9 h 58 min
